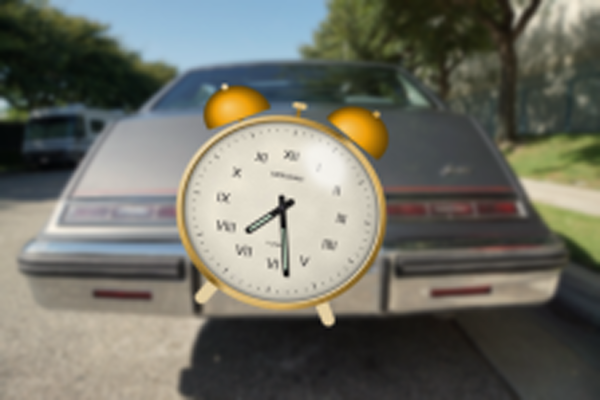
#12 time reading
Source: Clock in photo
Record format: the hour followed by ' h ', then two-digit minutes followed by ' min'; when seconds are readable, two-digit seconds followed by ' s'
7 h 28 min
